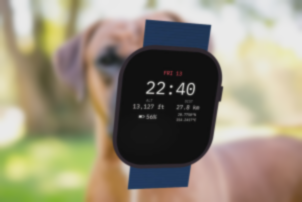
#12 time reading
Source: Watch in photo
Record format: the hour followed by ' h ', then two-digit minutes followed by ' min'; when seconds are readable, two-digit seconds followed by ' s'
22 h 40 min
